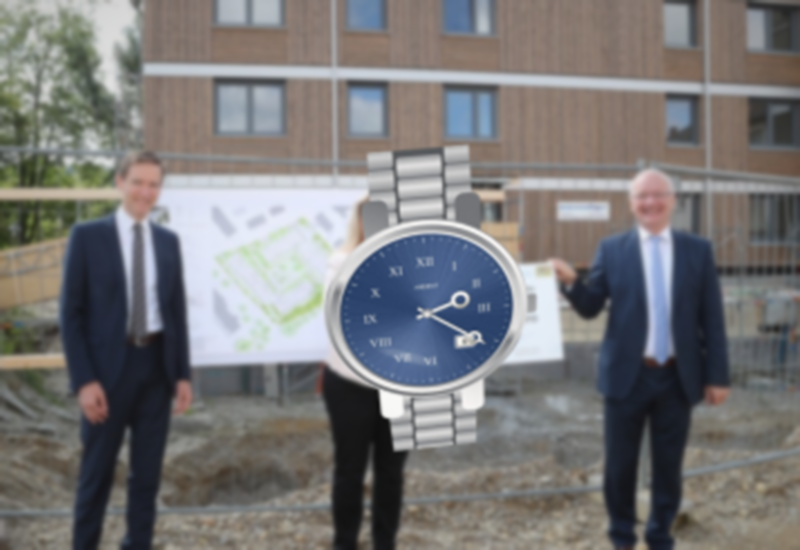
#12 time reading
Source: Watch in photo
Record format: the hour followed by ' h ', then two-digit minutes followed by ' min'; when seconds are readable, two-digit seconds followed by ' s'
2 h 21 min
